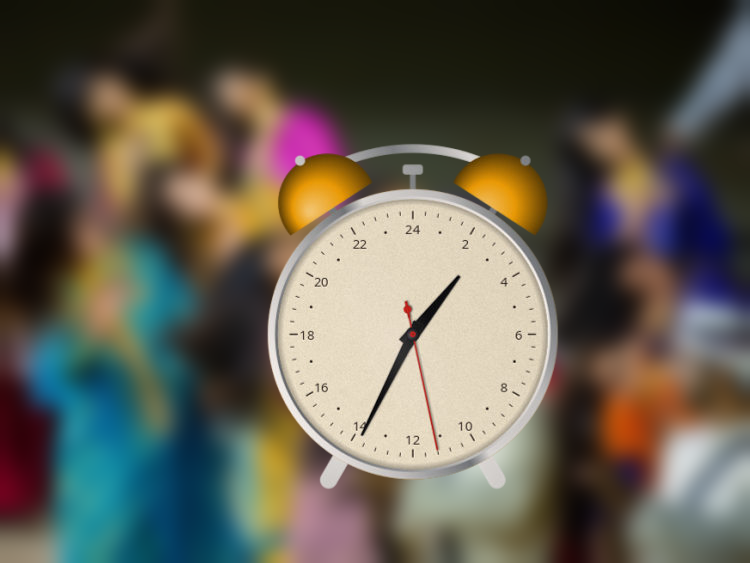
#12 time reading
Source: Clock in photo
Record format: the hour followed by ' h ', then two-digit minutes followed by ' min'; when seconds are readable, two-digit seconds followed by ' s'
2 h 34 min 28 s
